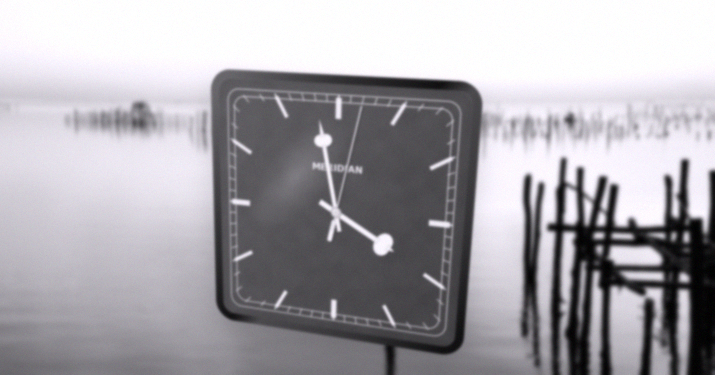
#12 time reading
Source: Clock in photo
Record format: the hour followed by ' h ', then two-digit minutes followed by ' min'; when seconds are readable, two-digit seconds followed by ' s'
3 h 58 min 02 s
